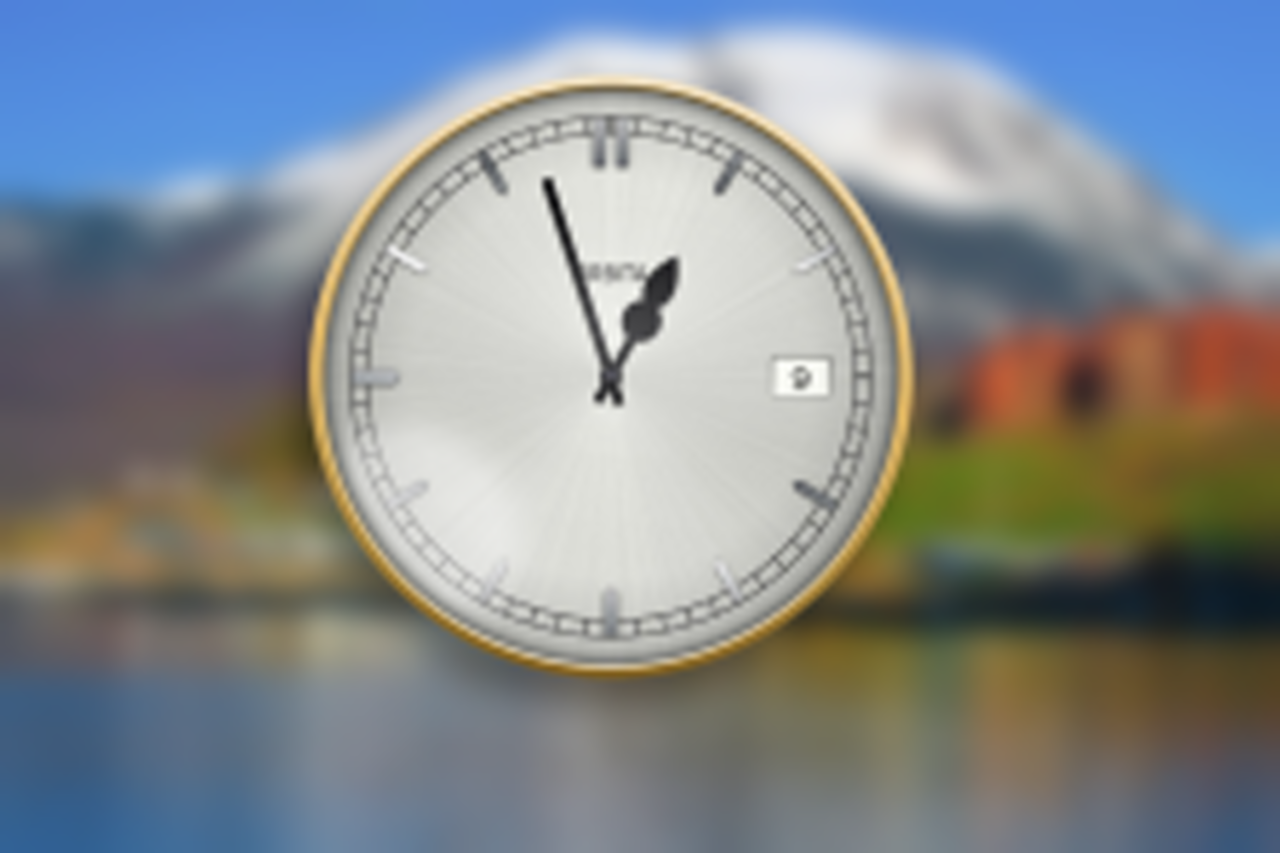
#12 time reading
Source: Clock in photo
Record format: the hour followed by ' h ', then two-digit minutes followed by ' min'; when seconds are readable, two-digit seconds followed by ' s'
12 h 57 min
